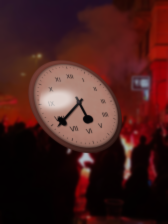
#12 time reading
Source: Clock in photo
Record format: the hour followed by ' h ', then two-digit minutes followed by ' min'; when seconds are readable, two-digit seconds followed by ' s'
5 h 39 min
